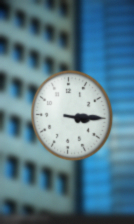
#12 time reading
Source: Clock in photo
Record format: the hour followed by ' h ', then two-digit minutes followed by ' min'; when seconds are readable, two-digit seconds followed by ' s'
3 h 15 min
